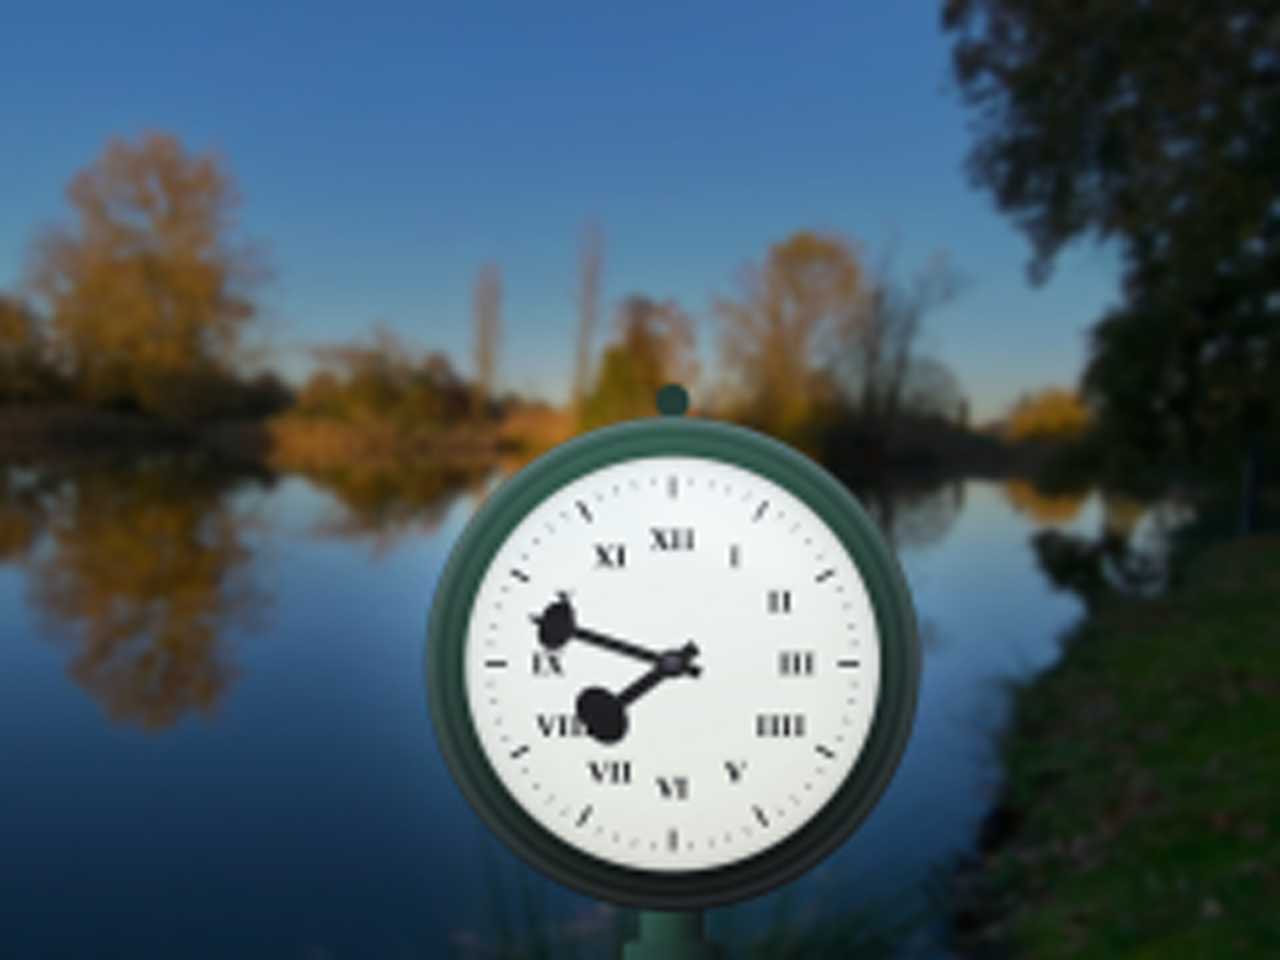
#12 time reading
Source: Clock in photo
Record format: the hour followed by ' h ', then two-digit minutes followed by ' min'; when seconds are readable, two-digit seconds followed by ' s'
7 h 48 min
